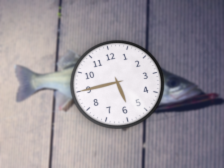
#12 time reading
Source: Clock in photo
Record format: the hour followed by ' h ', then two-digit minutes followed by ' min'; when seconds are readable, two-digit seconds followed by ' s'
5 h 45 min
